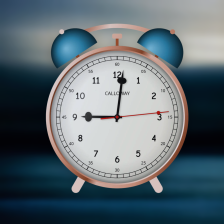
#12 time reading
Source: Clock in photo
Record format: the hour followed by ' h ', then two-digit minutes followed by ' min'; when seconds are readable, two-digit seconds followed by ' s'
9 h 01 min 14 s
